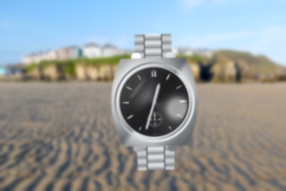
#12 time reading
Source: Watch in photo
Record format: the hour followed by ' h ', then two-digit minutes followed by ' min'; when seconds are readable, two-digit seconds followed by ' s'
12 h 33 min
